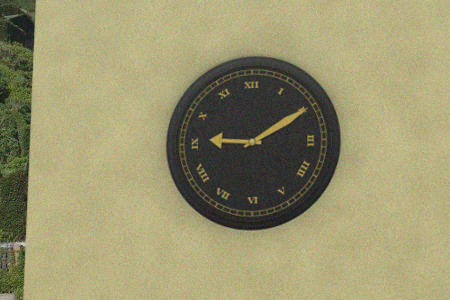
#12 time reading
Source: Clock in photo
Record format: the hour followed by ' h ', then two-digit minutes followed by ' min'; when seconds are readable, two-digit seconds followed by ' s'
9 h 10 min
